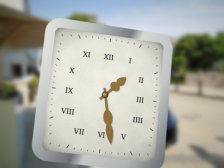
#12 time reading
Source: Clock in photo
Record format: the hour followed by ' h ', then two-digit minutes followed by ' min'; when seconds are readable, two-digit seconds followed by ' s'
1 h 28 min
